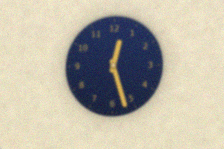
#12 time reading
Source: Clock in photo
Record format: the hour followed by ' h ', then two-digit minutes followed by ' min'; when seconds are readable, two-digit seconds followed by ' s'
12 h 27 min
